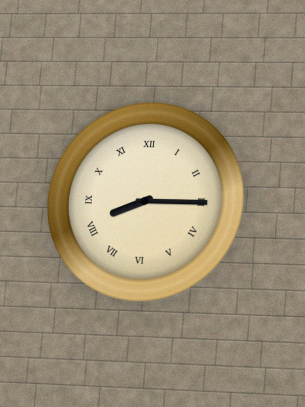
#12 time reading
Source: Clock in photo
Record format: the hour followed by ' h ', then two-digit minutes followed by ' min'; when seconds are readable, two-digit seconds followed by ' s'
8 h 15 min
